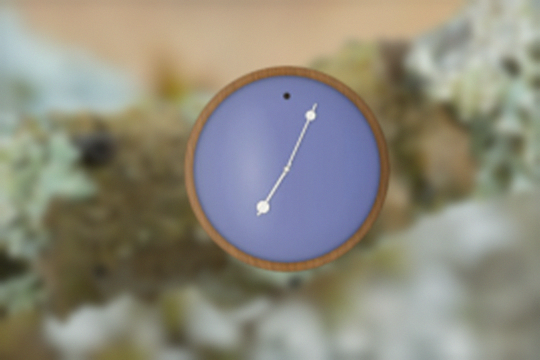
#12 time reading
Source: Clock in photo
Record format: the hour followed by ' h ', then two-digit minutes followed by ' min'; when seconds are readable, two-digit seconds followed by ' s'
7 h 04 min
